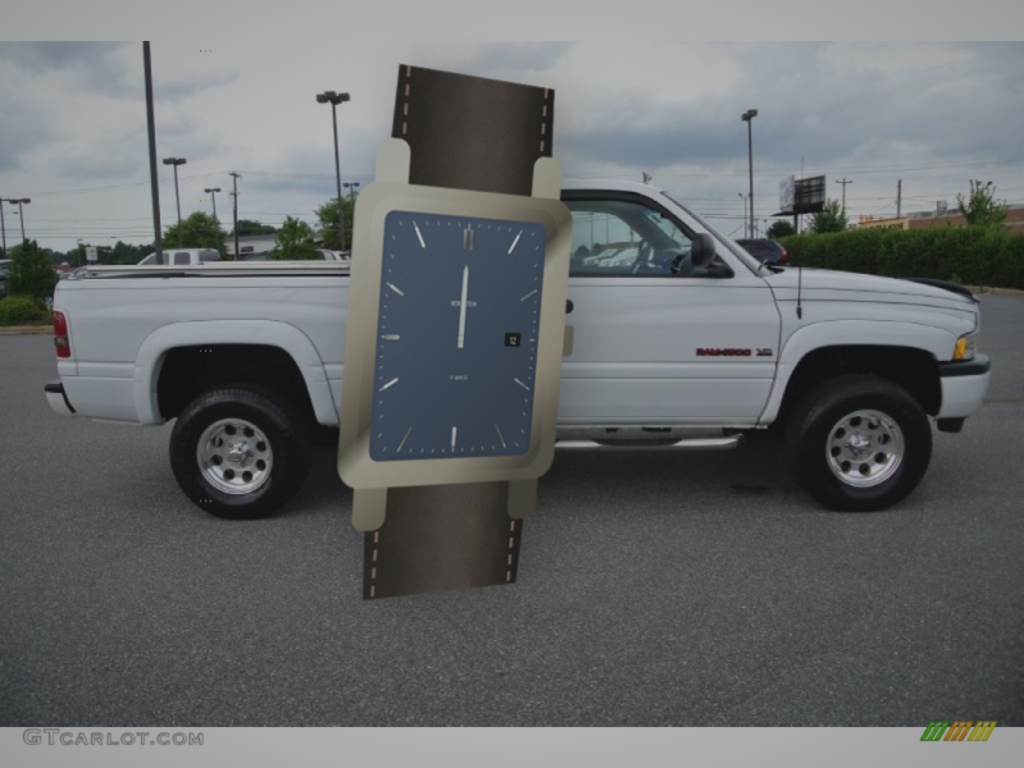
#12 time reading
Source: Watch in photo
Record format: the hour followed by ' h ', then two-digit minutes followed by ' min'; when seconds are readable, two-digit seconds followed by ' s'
12 h 00 min
